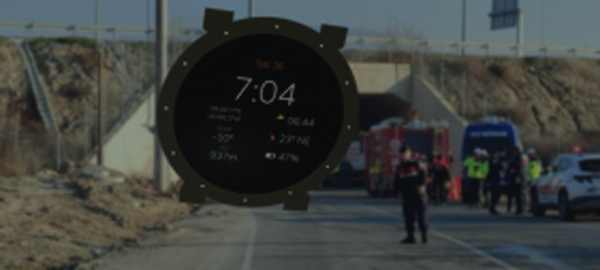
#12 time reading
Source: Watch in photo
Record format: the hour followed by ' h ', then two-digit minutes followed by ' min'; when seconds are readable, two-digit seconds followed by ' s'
7 h 04 min
